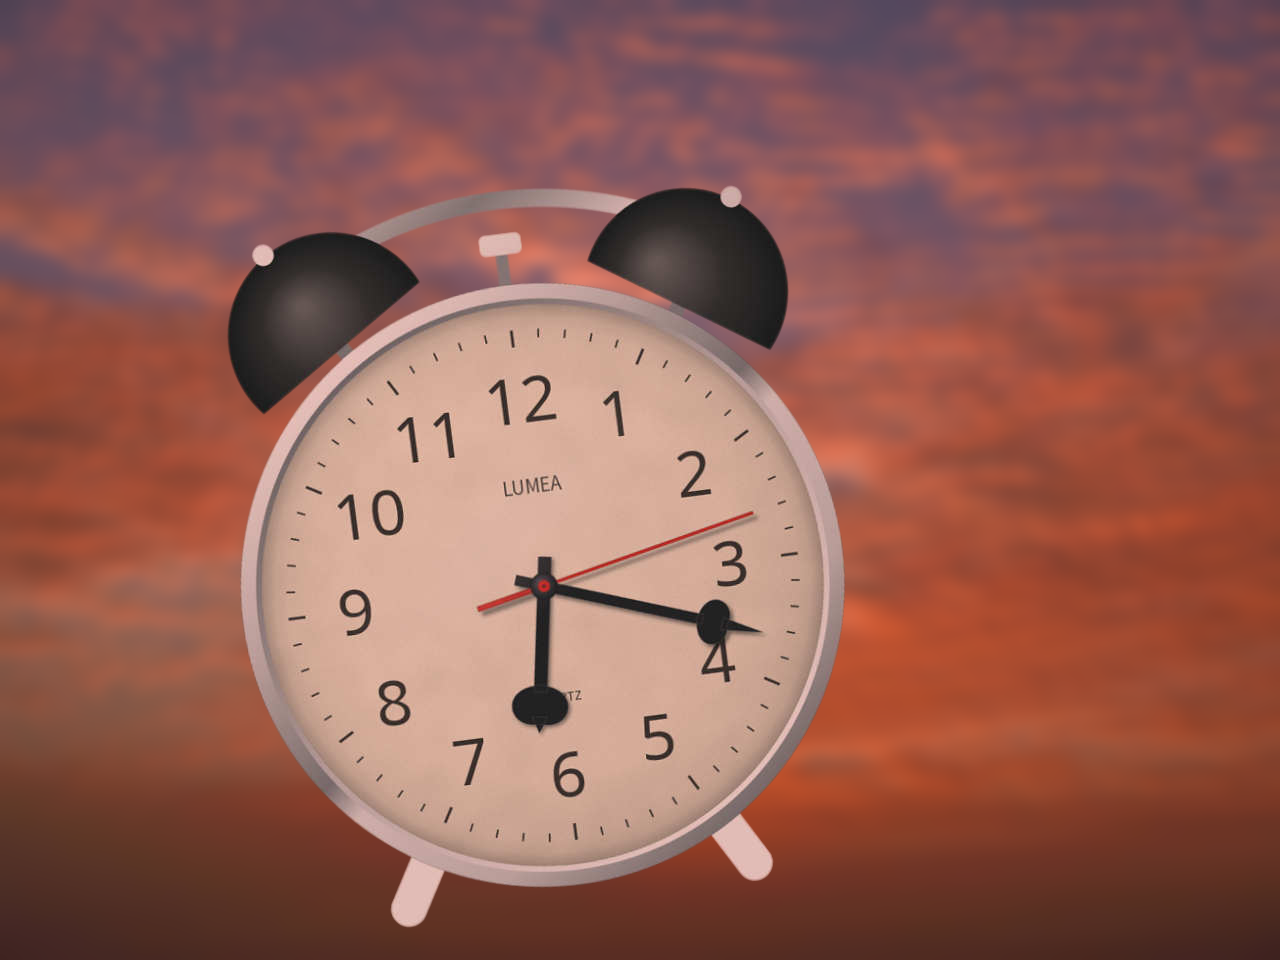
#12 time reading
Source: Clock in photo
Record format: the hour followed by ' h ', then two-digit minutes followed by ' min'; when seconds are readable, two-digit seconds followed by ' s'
6 h 18 min 13 s
